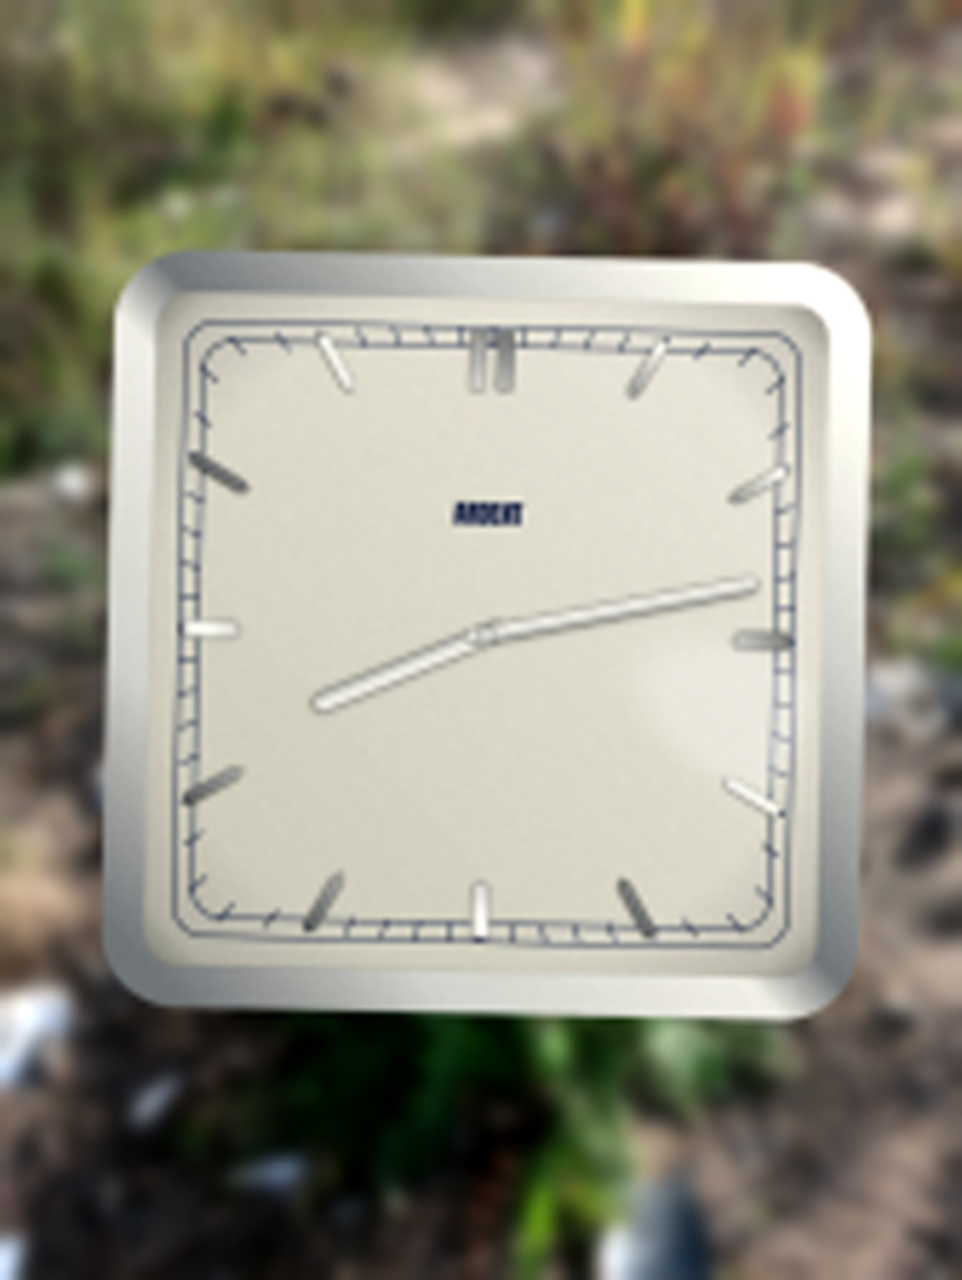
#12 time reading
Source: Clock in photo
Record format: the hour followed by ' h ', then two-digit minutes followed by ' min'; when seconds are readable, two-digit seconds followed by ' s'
8 h 13 min
